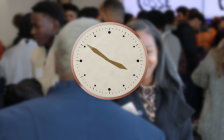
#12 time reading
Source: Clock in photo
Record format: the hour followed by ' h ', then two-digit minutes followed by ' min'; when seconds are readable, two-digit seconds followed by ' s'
3 h 51 min
